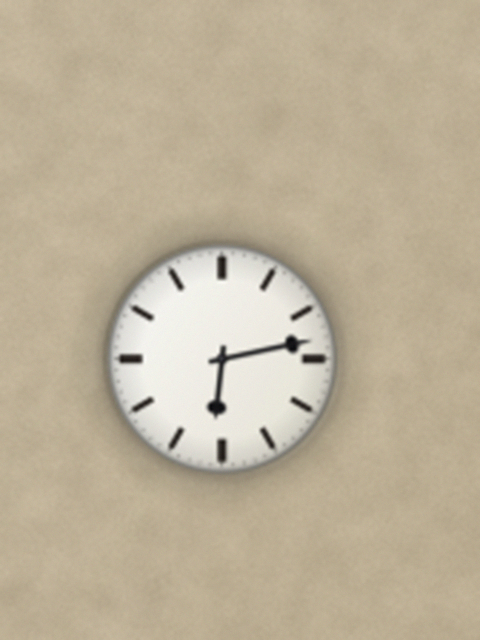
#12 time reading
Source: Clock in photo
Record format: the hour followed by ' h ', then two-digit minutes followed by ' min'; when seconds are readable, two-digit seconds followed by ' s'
6 h 13 min
